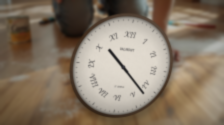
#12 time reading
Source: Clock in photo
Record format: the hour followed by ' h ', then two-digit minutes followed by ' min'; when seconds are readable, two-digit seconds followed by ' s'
10 h 22 min
